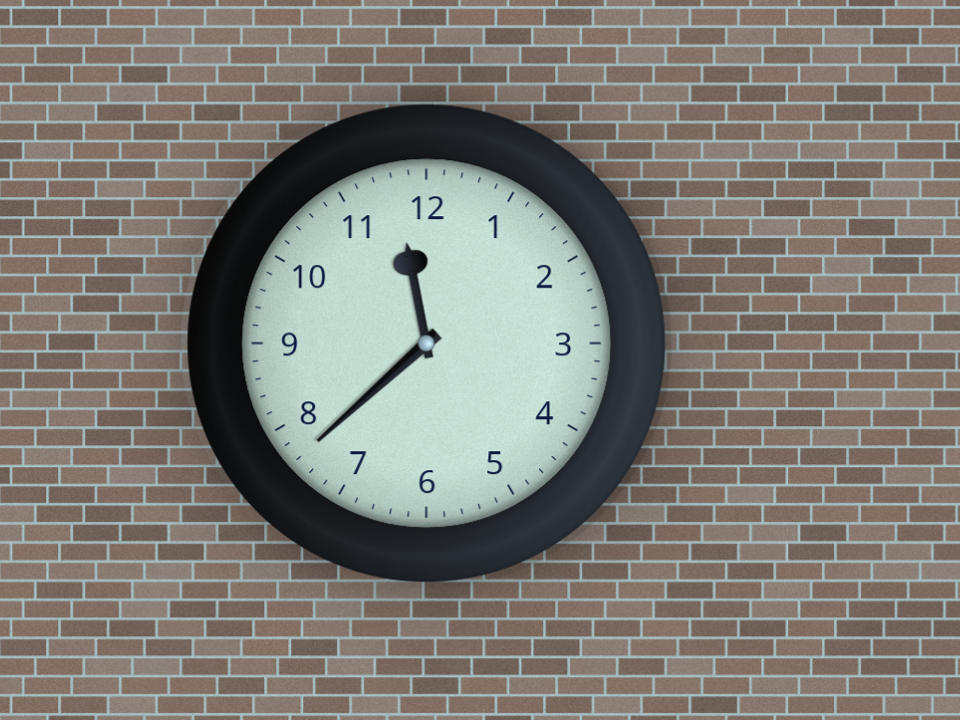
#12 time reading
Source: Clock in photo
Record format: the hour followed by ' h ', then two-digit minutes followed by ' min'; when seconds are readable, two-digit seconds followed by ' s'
11 h 38 min
